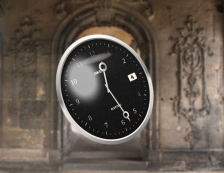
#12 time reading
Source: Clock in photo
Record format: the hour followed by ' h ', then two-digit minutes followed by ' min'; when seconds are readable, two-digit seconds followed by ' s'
12 h 28 min
